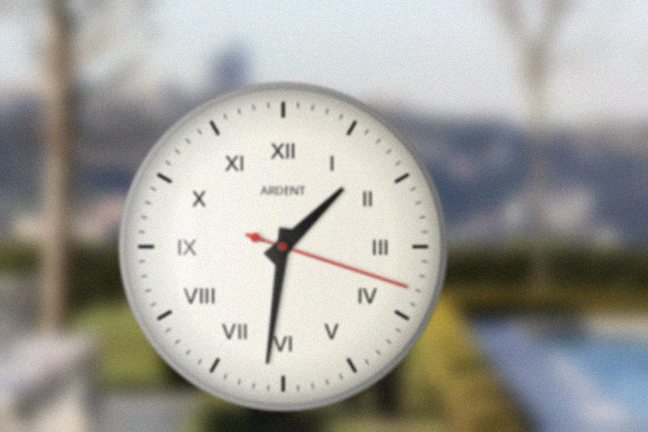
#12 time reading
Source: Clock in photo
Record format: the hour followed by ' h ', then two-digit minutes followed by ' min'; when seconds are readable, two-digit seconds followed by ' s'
1 h 31 min 18 s
